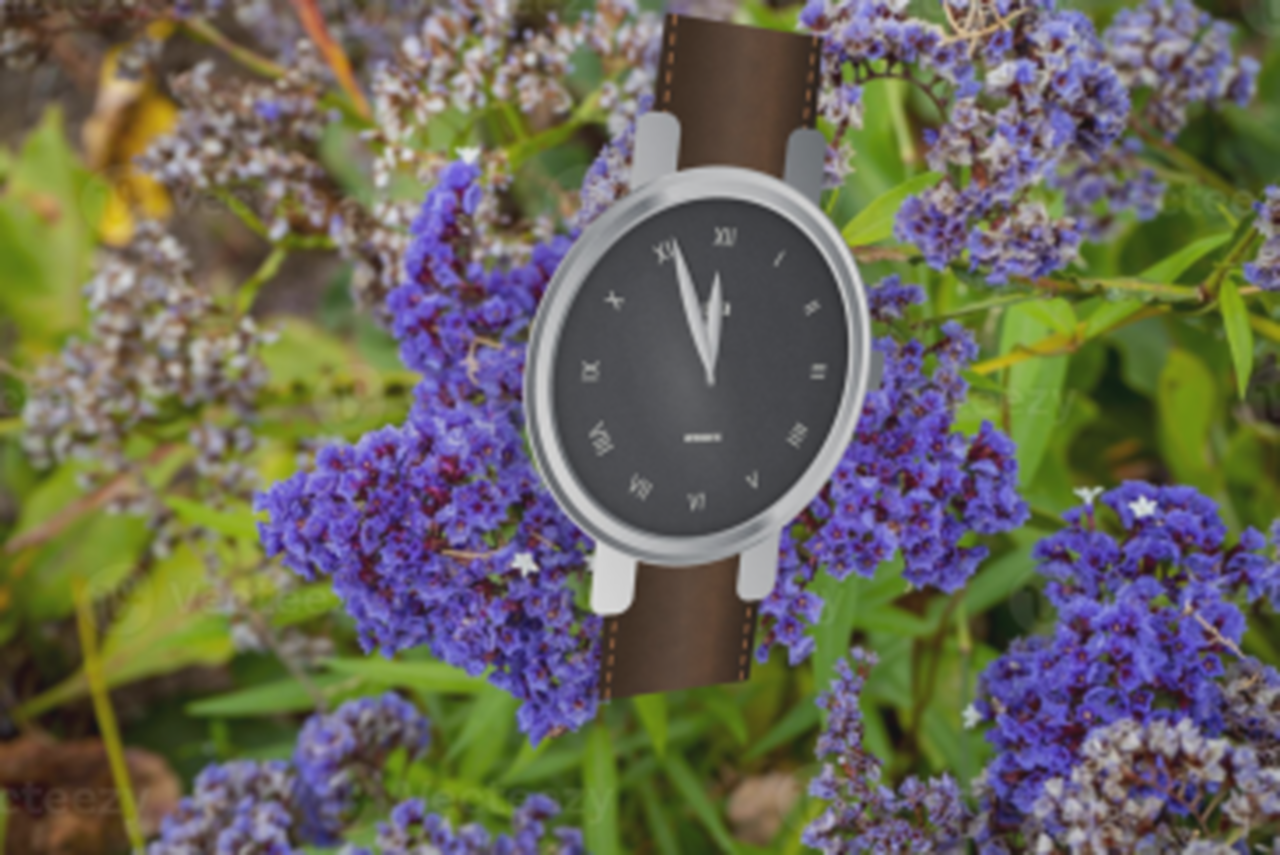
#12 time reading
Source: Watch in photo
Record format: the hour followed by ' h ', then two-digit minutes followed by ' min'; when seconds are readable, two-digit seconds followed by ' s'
11 h 56 min
